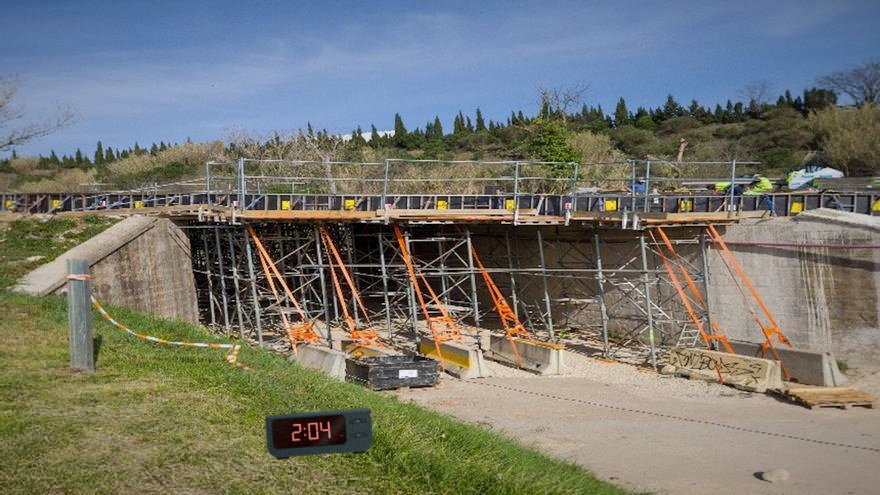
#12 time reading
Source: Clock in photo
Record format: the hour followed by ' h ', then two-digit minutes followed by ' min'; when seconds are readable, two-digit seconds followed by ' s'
2 h 04 min
